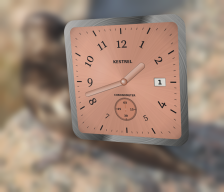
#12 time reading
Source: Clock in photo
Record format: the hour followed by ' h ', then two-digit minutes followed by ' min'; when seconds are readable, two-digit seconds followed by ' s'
1 h 42 min
